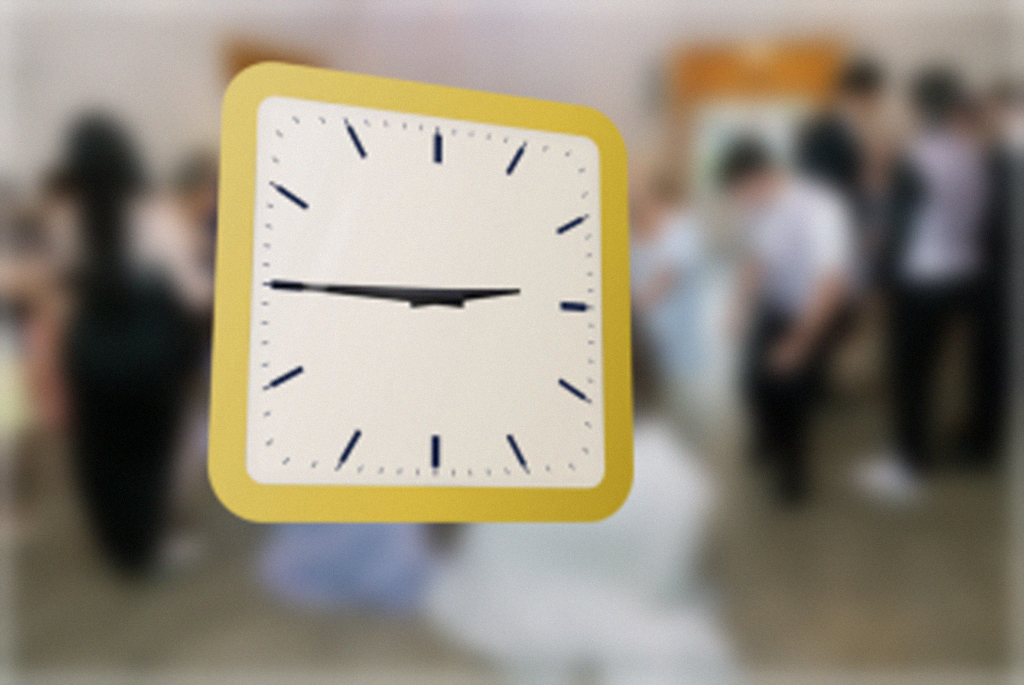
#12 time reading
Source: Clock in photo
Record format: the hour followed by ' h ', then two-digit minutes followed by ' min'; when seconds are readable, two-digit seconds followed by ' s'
2 h 45 min
